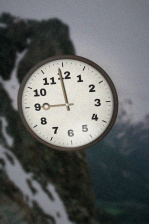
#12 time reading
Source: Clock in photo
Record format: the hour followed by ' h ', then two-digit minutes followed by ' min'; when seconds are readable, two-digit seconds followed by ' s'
8 h 59 min
